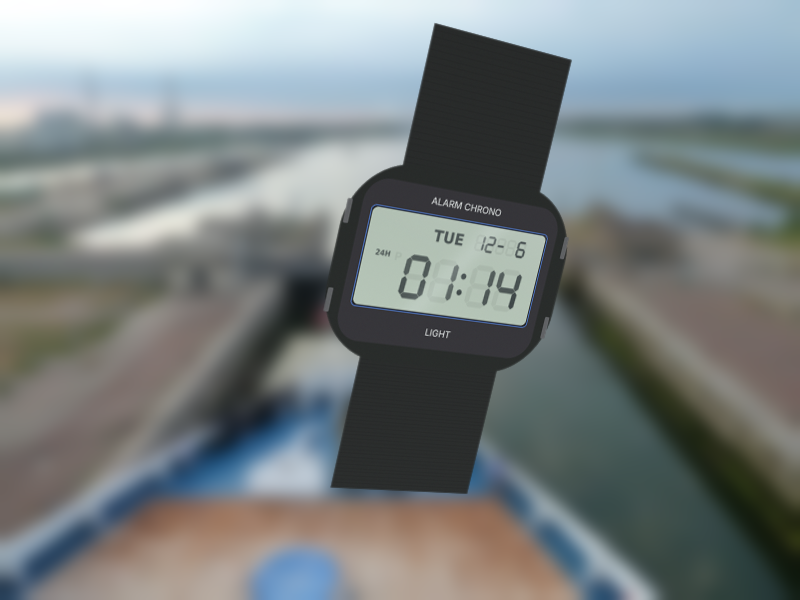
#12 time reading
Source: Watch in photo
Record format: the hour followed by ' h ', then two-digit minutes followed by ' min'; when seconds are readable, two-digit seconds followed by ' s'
1 h 14 min
